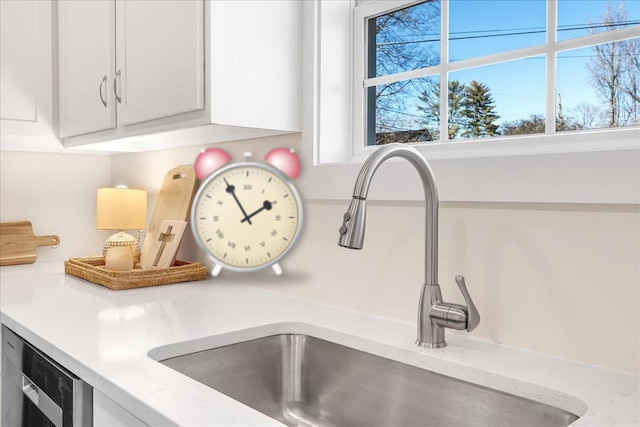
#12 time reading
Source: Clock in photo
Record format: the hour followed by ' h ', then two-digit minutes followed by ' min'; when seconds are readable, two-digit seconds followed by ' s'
1 h 55 min
